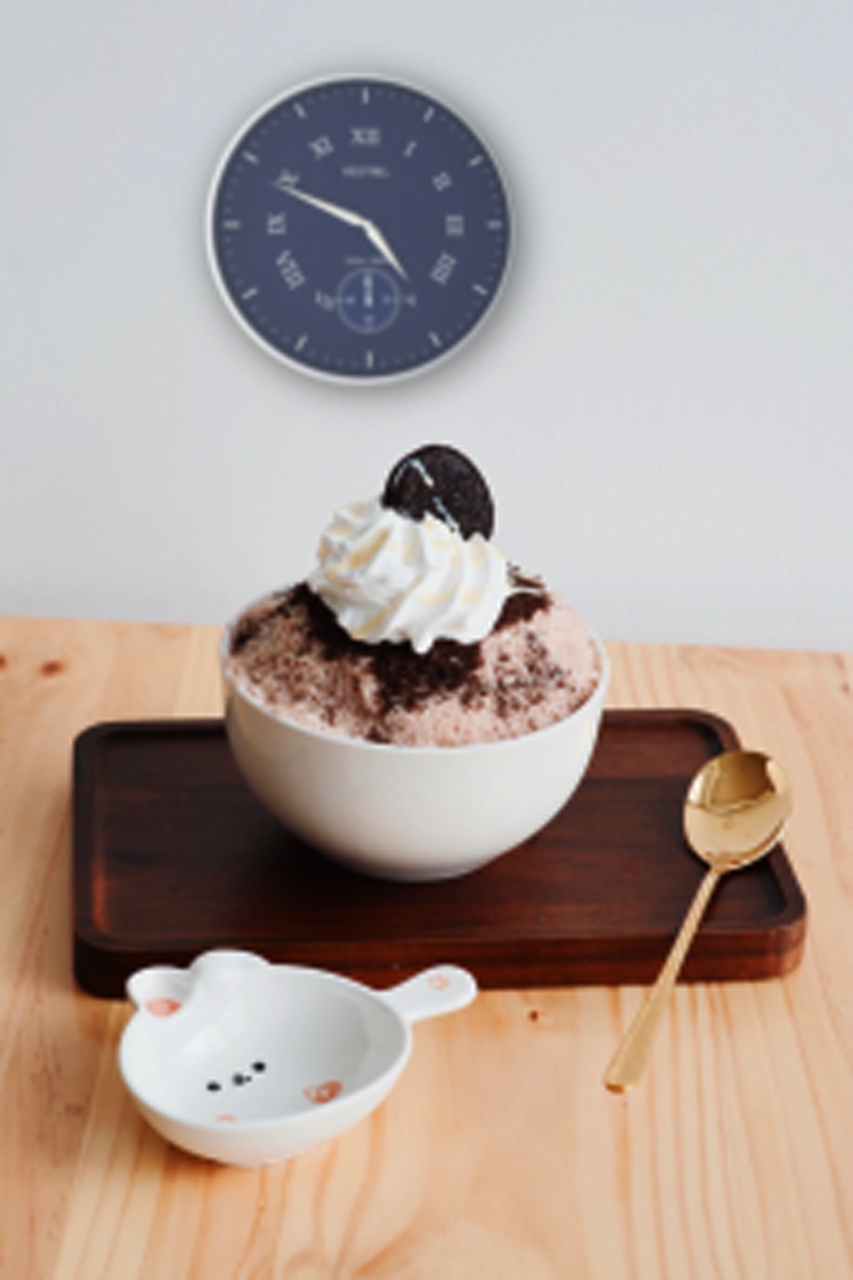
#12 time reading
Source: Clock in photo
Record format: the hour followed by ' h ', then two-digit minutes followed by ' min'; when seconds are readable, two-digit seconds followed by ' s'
4 h 49 min
